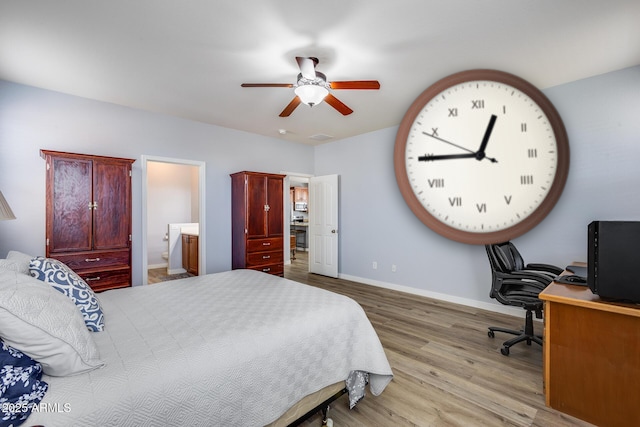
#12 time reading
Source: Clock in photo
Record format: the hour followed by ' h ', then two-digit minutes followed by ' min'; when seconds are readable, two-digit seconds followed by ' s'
12 h 44 min 49 s
